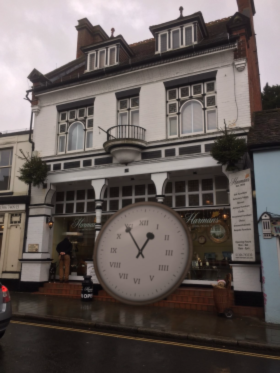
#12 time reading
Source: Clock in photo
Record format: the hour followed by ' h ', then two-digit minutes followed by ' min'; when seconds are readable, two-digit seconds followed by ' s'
12 h 54 min
